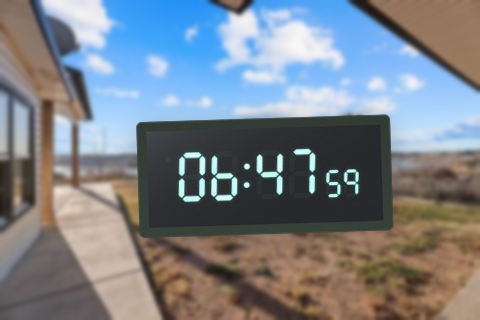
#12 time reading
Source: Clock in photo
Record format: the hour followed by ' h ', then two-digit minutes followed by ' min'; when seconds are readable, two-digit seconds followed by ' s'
6 h 47 min 59 s
